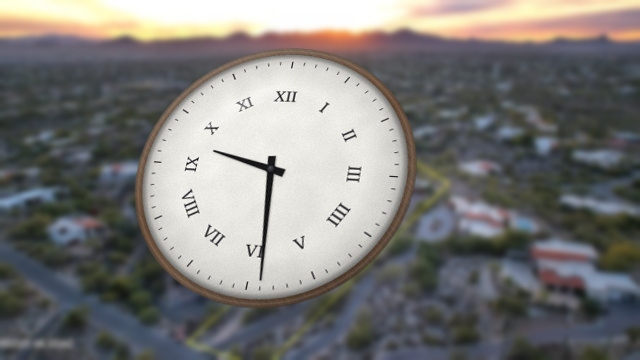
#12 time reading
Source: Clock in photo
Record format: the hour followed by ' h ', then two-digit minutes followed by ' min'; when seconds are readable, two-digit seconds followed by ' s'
9 h 29 min
